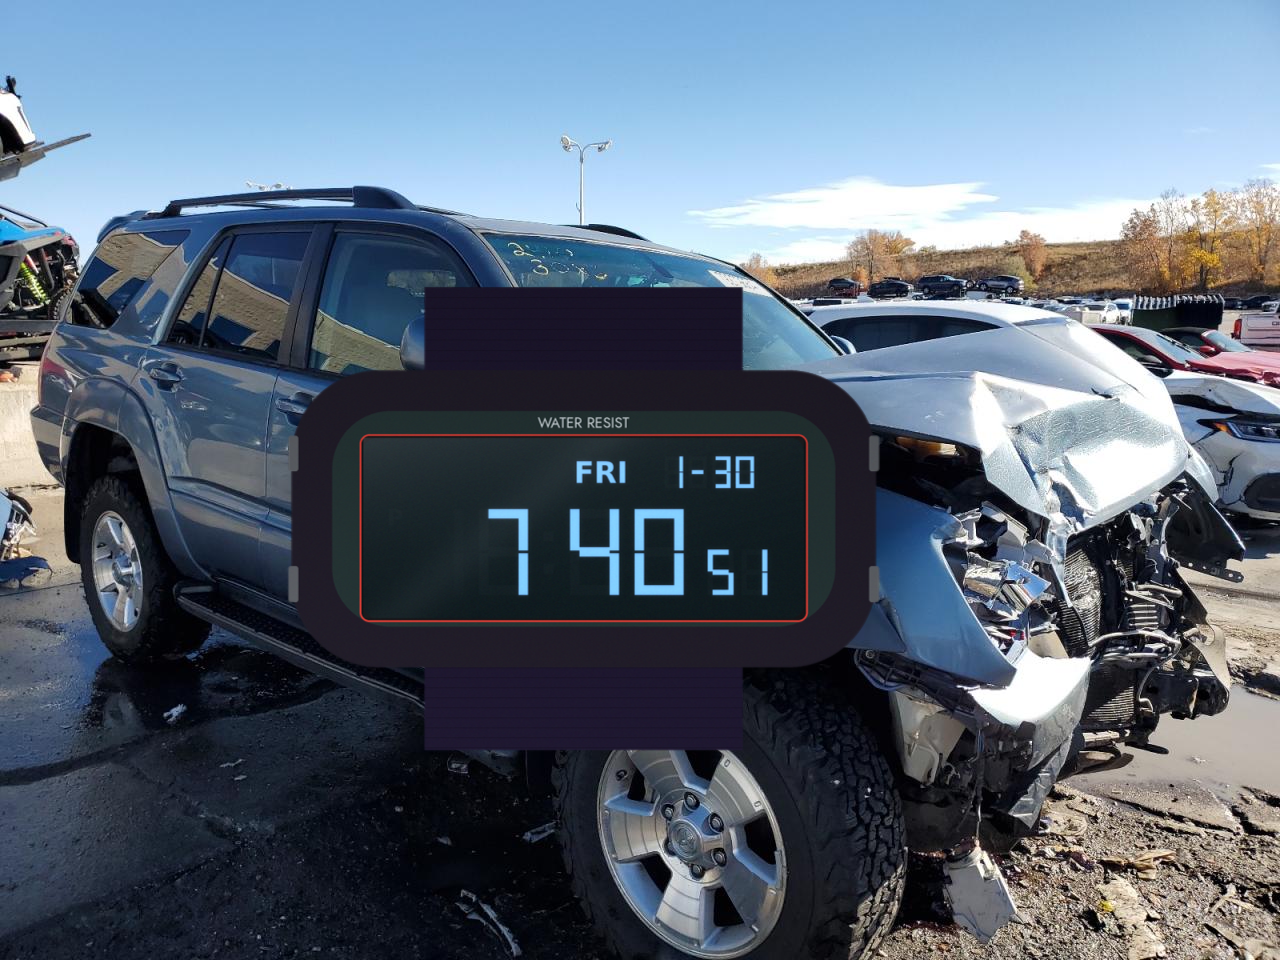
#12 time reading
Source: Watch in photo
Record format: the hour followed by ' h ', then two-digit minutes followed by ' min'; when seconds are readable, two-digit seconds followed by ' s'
7 h 40 min 51 s
